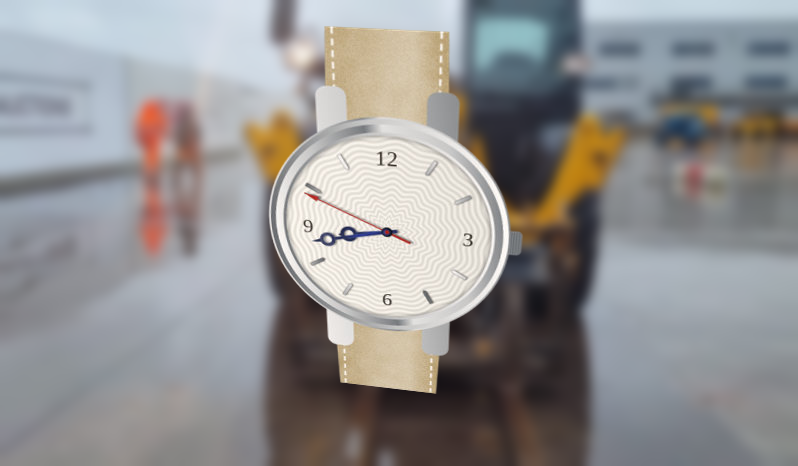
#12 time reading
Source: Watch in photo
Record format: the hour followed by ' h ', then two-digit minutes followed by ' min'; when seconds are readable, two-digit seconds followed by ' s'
8 h 42 min 49 s
